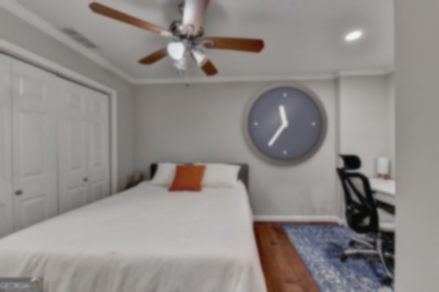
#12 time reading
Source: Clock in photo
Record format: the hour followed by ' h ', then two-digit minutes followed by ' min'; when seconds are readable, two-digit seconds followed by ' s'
11 h 36 min
